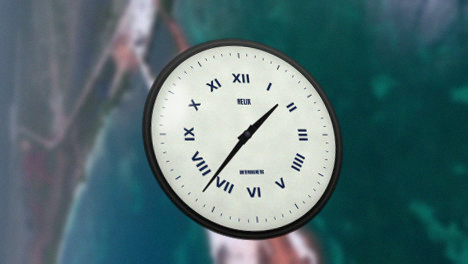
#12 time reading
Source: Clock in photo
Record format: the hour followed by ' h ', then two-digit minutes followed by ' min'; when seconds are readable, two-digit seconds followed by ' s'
1 h 37 min
